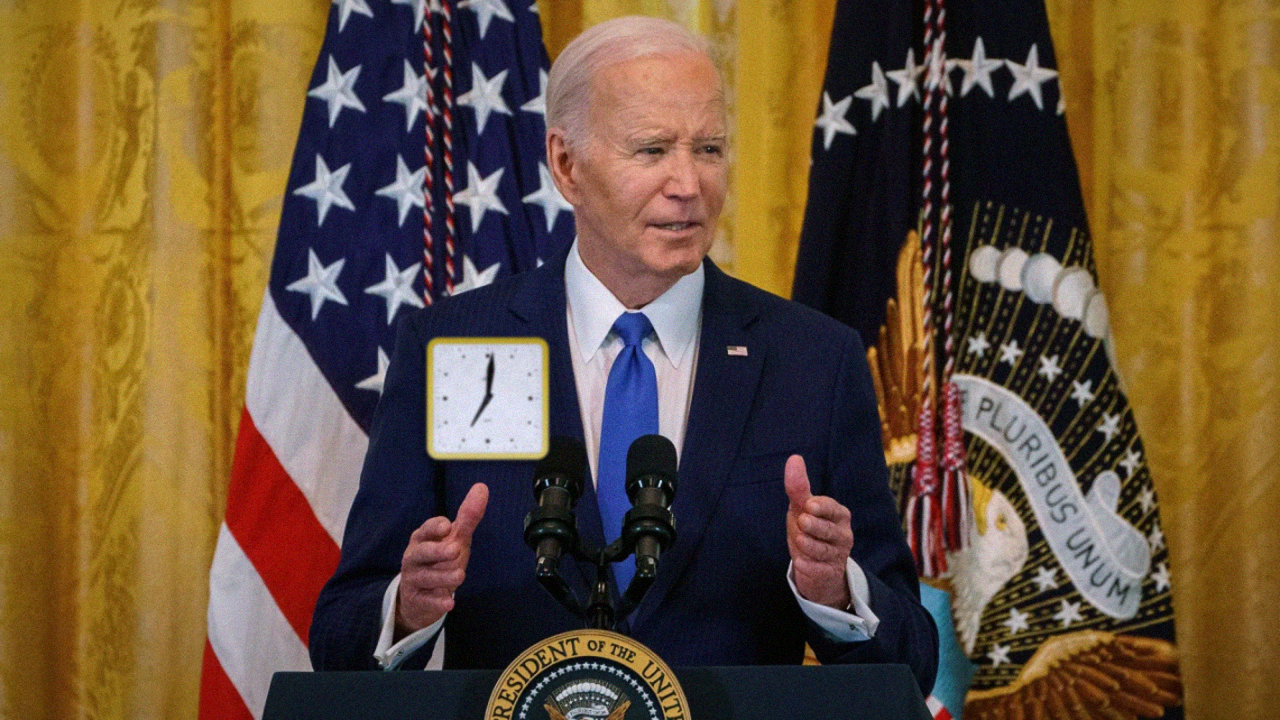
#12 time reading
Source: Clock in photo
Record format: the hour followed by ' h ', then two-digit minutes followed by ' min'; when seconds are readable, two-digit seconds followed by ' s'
7 h 01 min
